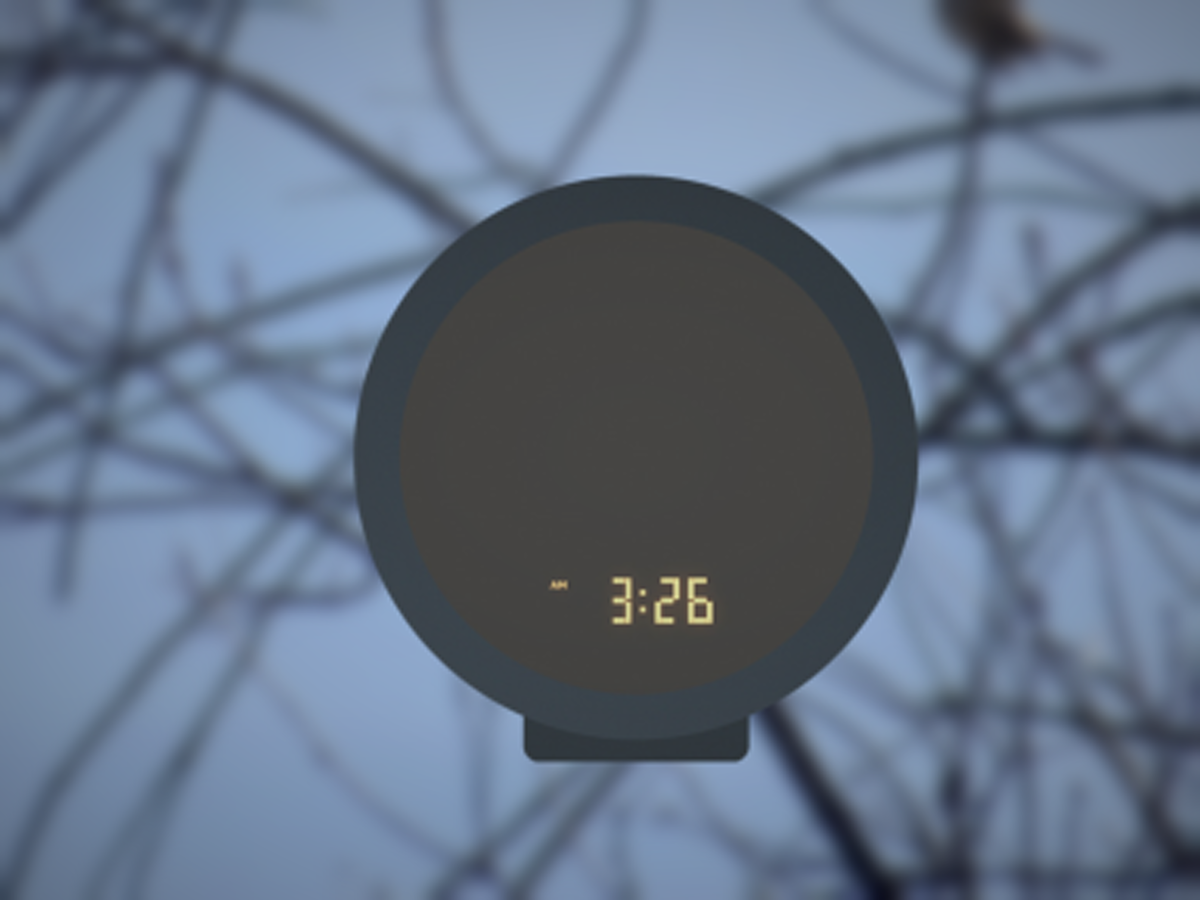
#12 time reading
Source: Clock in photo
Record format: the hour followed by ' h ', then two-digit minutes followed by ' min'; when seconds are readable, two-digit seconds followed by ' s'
3 h 26 min
